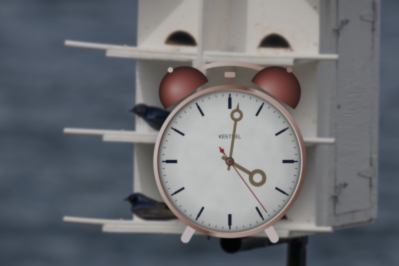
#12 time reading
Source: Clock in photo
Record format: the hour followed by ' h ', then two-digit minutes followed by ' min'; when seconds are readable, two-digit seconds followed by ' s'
4 h 01 min 24 s
